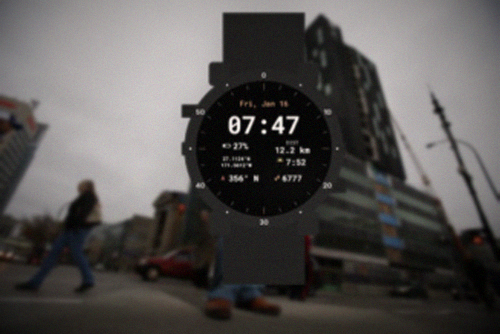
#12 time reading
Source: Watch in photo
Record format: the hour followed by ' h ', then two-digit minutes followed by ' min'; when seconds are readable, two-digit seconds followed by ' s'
7 h 47 min
